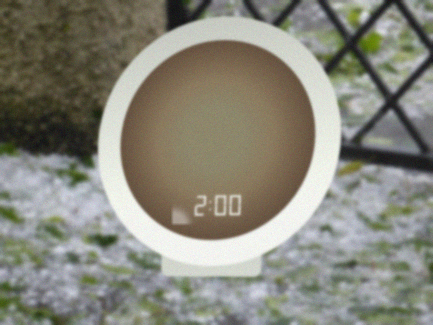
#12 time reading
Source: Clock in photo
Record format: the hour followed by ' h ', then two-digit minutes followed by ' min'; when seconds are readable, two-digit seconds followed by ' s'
2 h 00 min
